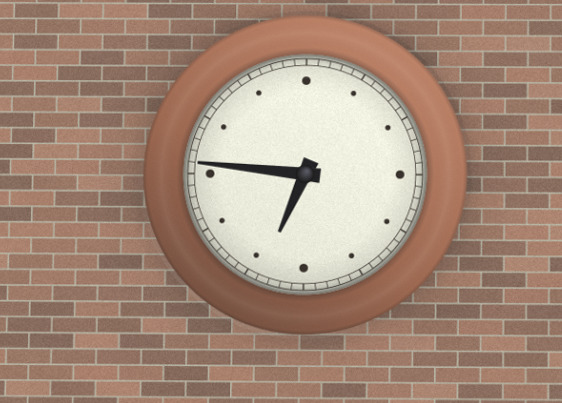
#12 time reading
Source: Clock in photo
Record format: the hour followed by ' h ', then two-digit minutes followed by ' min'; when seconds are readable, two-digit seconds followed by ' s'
6 h 46 min
